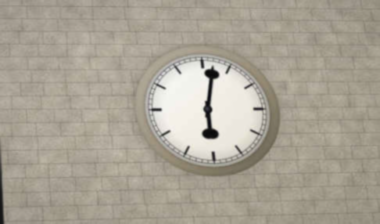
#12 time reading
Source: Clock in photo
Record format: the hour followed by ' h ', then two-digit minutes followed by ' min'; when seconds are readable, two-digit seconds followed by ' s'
6 h 02 min
